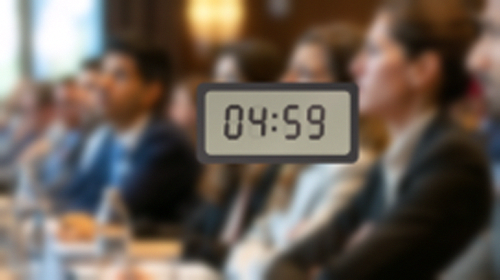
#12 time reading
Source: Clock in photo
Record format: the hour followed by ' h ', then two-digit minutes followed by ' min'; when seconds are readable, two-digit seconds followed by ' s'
4 h 59 min
